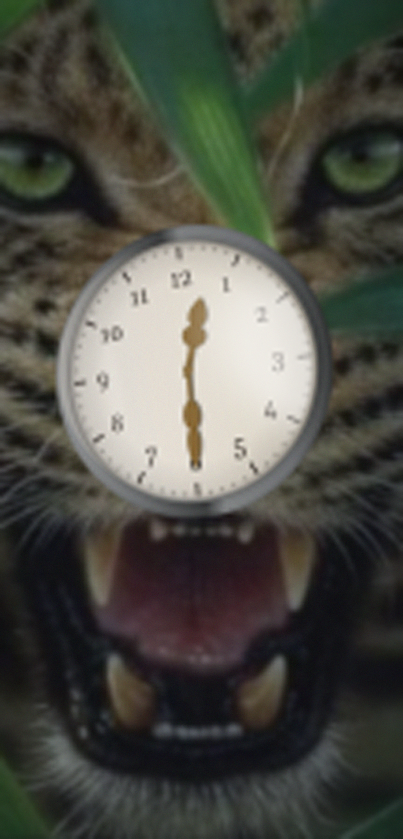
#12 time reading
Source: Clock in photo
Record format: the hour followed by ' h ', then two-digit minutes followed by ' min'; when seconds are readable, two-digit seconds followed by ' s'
12 h 30 min
